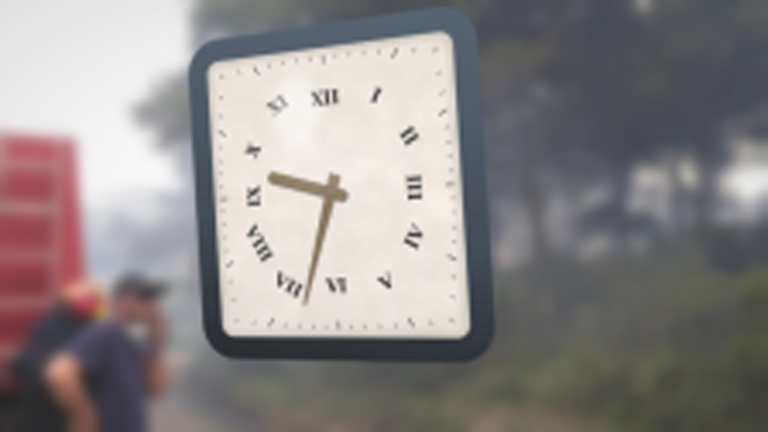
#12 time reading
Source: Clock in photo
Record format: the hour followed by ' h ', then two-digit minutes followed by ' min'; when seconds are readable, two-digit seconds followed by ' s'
9 h 33 min
